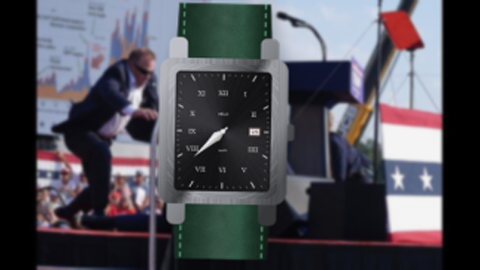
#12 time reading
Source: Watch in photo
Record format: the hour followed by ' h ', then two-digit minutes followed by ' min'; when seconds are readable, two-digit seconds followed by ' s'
7 h 38 min
